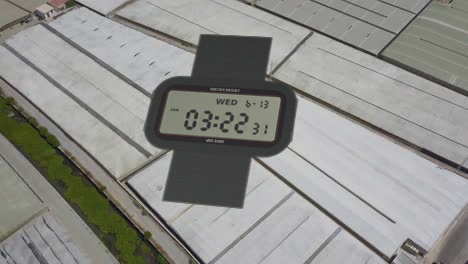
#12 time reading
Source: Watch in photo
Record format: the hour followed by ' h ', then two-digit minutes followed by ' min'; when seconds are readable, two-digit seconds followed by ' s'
3 h 22 min 31 s
